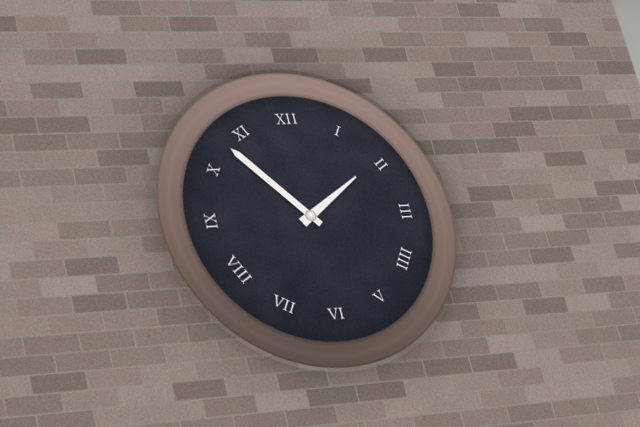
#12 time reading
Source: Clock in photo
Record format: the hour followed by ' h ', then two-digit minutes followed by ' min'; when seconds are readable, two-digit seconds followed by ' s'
1 h 53 min
